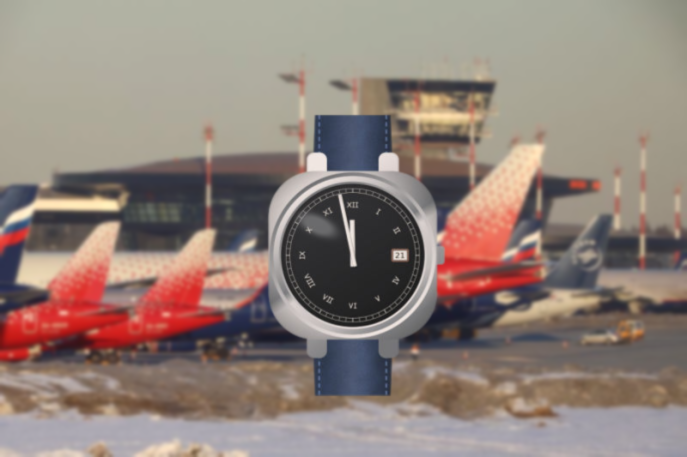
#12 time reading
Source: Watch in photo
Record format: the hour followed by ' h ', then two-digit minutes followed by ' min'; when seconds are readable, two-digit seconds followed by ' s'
11 h 58 min
